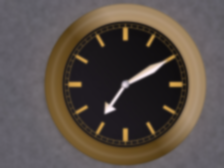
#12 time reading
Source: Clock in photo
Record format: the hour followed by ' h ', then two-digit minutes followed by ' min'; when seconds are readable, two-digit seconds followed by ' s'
7 h 10 min
